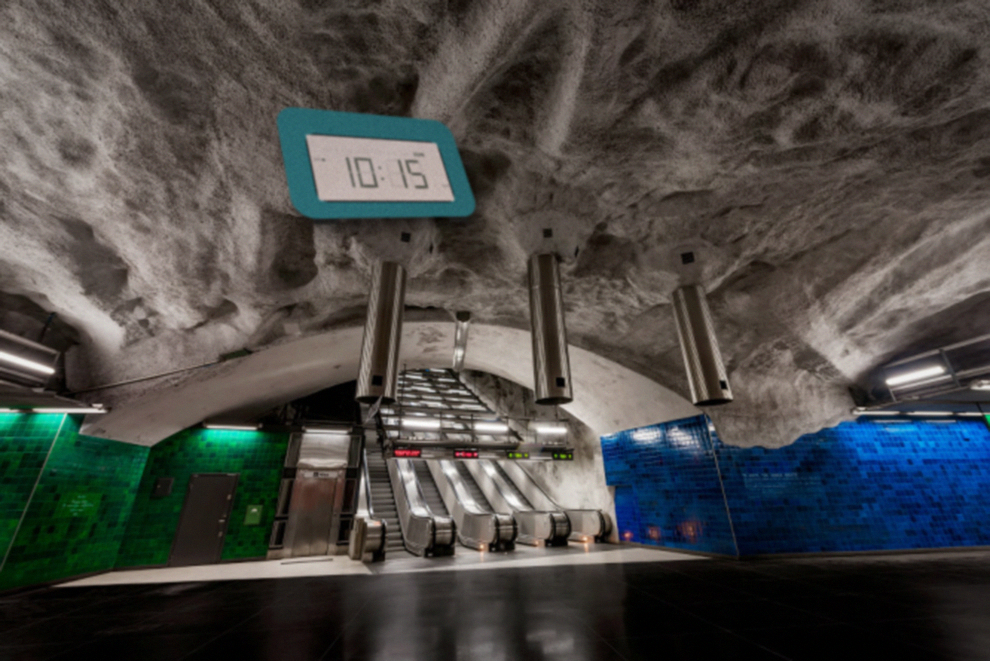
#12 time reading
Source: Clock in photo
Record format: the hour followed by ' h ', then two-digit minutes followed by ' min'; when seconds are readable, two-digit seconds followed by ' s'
10 h 15 min
